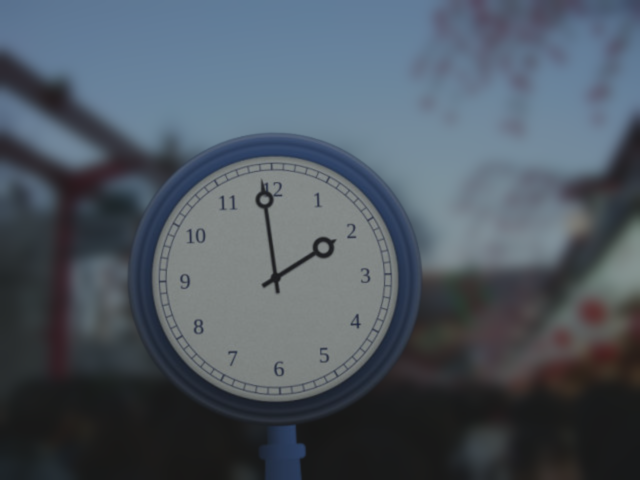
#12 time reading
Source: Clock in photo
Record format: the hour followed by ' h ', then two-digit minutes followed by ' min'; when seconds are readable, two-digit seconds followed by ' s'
1 h 59 min
